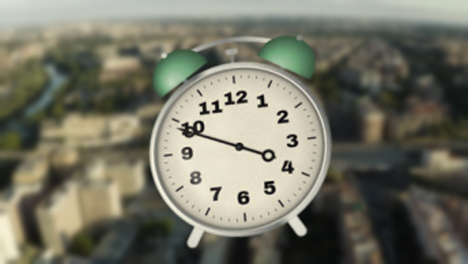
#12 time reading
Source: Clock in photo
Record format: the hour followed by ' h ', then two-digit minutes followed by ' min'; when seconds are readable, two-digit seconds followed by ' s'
3 h 49 min
